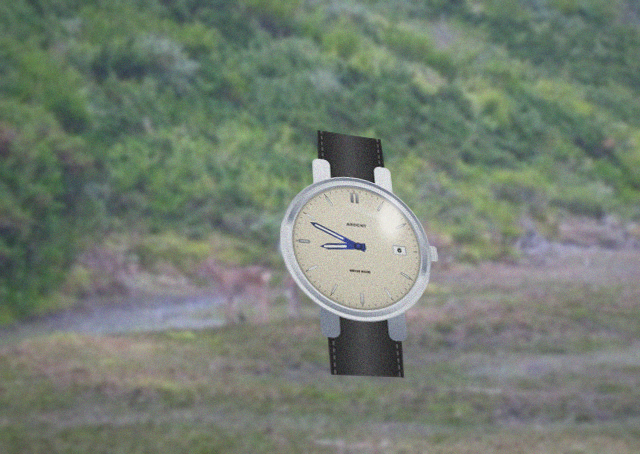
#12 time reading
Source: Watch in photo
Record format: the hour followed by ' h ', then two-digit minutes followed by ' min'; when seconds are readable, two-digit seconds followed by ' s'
8 h 49 min
